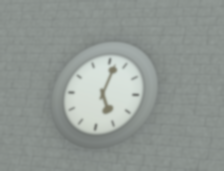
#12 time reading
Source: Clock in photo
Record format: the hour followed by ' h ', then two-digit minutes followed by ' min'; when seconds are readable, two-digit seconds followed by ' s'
5 h 02 min
